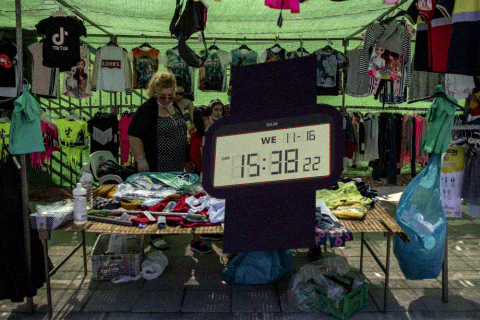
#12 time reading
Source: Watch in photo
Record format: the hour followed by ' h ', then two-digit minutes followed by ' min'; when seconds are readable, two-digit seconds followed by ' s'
15 h 38 min 22 s
